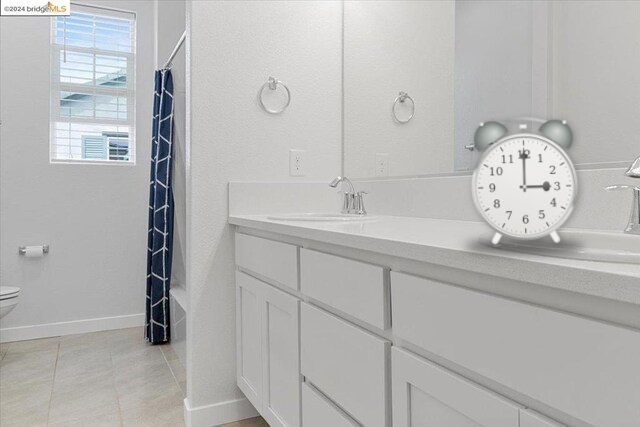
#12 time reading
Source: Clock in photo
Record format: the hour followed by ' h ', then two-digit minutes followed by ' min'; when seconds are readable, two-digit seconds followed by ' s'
3 h 00 min
